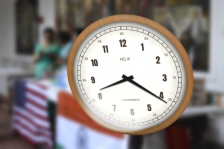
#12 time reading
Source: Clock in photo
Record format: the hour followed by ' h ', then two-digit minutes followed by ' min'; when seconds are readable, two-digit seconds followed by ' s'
8 h 21 min
